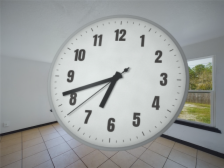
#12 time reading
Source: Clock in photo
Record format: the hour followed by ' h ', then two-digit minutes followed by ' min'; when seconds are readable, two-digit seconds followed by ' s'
6 h 41 min 38 s
